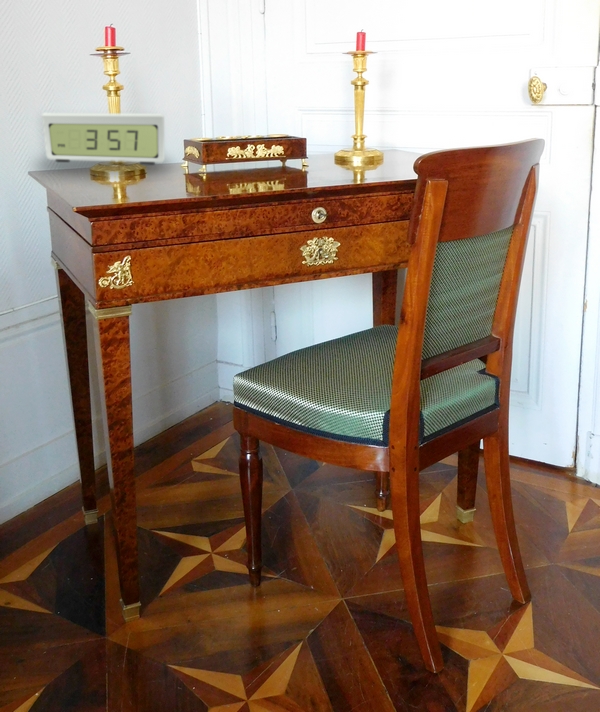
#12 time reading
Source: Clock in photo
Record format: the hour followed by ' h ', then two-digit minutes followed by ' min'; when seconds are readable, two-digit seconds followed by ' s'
3 h 57 min
